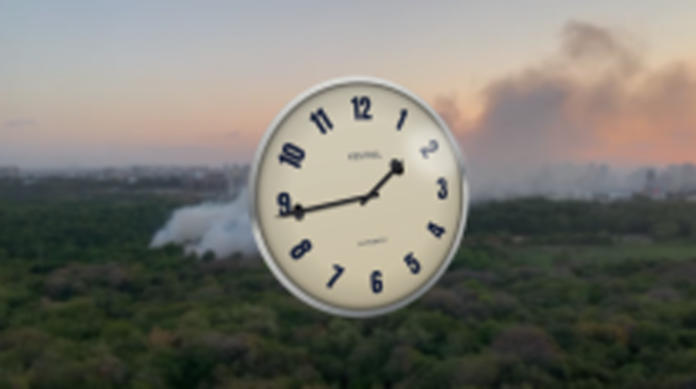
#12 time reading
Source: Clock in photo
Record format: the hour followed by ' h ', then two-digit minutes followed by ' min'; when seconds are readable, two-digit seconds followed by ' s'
1 h 44 min
